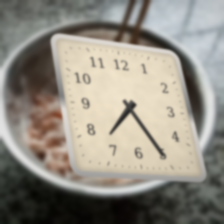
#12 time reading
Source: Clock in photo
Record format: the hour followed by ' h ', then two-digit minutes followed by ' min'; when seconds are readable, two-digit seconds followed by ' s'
7 h 25 min
